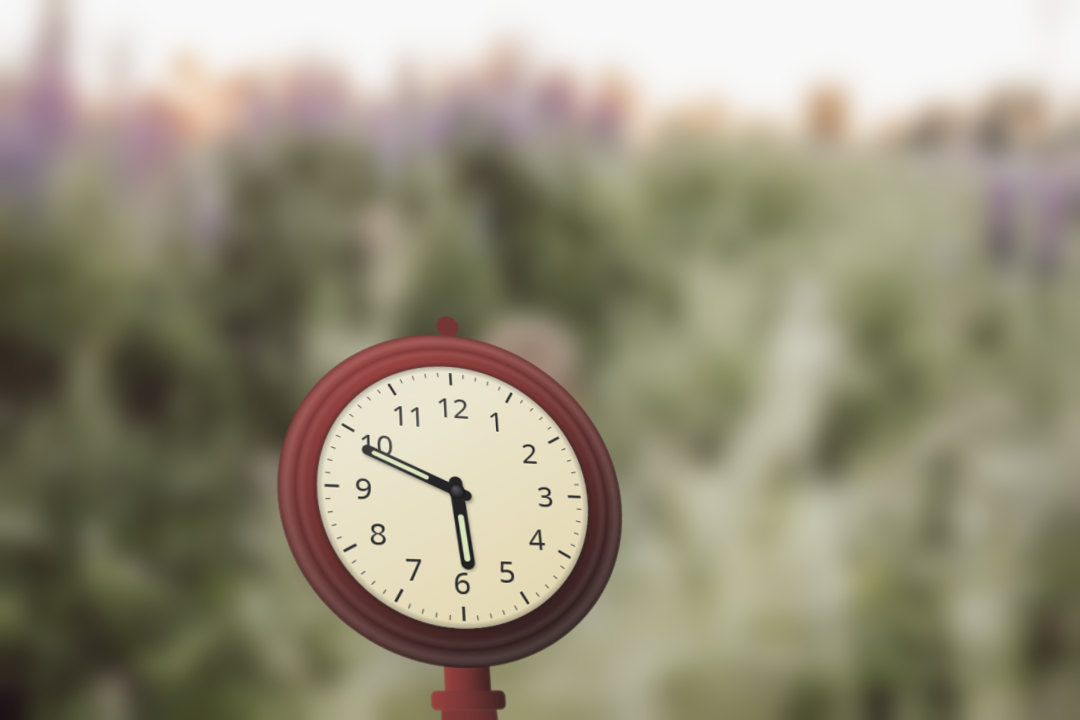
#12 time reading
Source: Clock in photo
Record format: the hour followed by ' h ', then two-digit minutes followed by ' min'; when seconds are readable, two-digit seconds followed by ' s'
5 h 49 min
